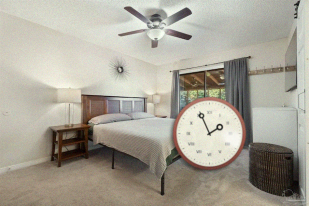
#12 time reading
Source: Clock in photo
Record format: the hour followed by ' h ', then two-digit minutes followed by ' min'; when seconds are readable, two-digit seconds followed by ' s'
1 h 56 min
